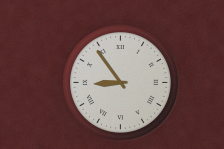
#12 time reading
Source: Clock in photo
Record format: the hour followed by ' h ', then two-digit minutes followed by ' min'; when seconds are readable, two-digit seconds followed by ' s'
8 h 54 min
